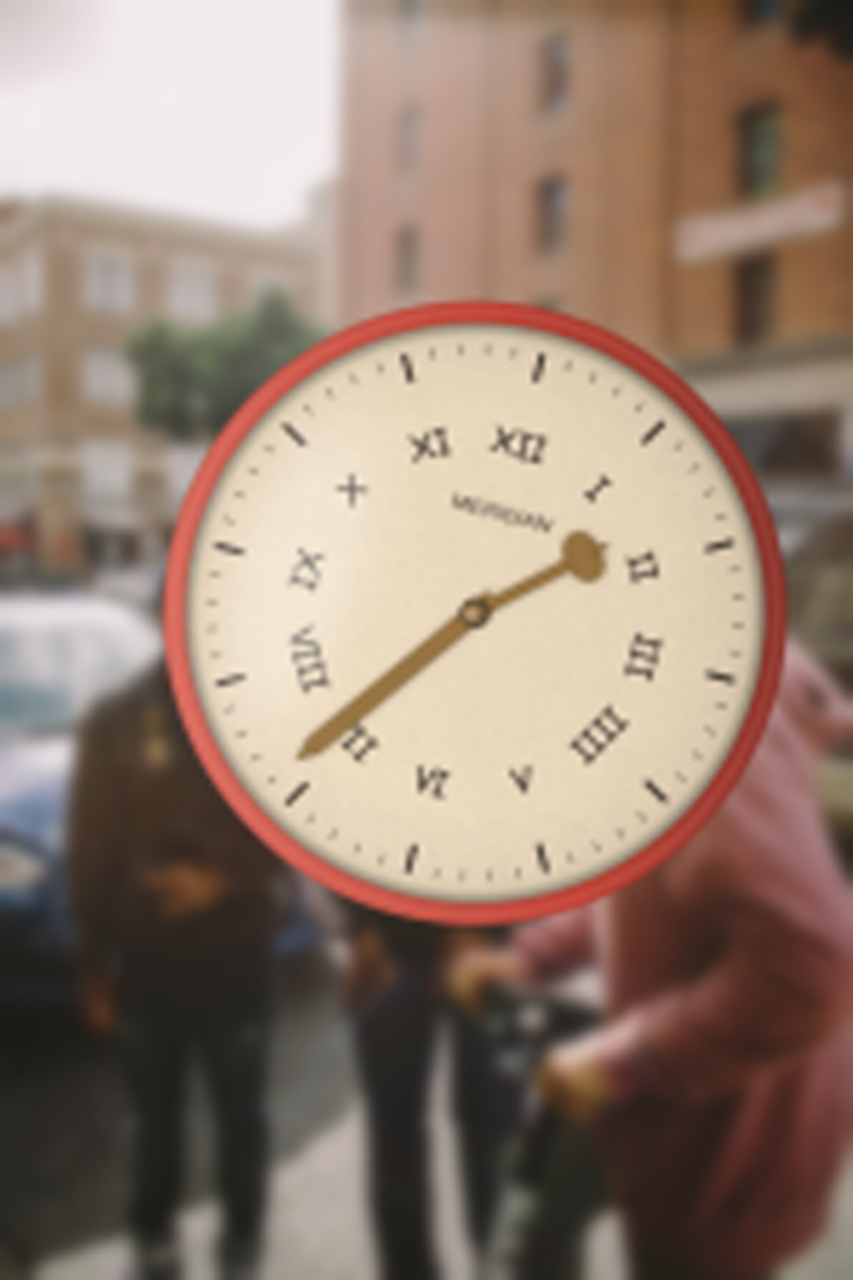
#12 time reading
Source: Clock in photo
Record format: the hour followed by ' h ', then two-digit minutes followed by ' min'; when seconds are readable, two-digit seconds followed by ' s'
1 h 36 min
